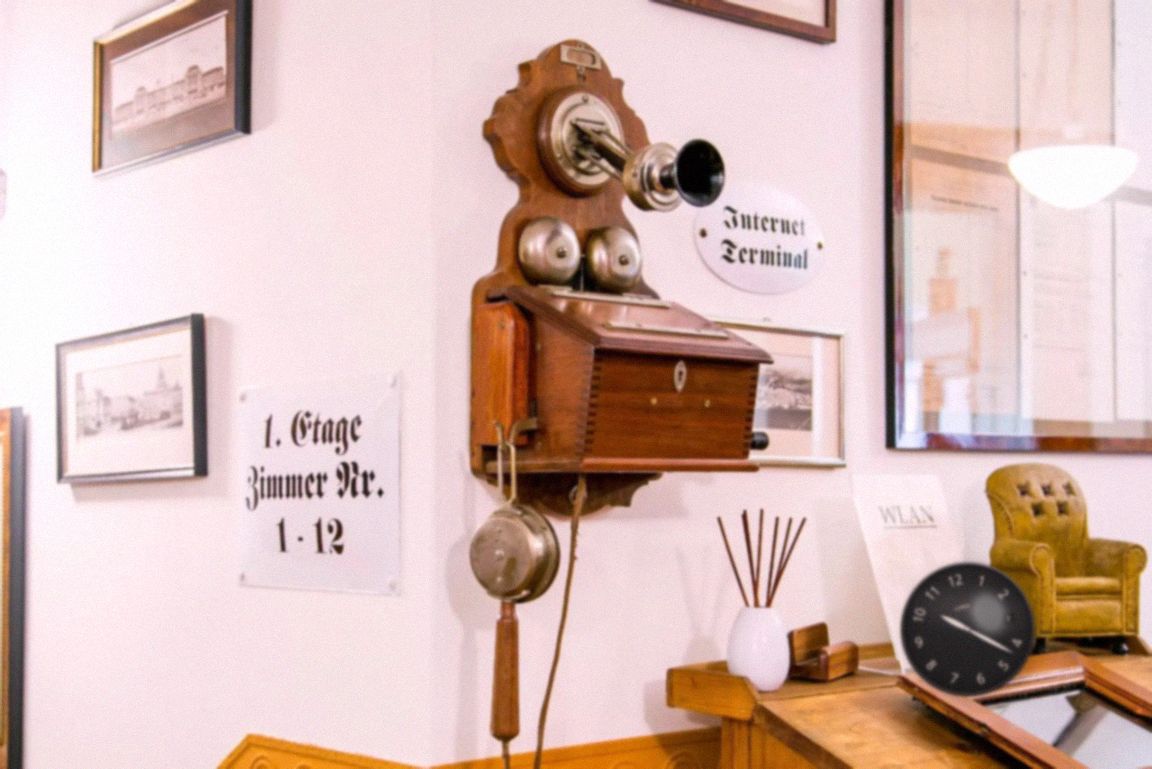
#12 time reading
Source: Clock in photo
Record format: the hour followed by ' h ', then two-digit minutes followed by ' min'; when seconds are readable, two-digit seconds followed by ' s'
10 h 22 min
